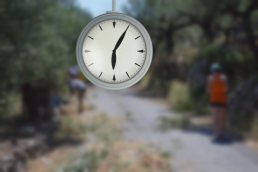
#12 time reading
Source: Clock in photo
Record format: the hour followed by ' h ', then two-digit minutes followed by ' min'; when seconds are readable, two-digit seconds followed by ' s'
6 h 05 min
